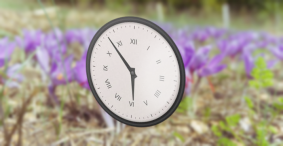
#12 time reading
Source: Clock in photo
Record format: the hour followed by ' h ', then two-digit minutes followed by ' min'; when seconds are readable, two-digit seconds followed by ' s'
5 h 53 min
